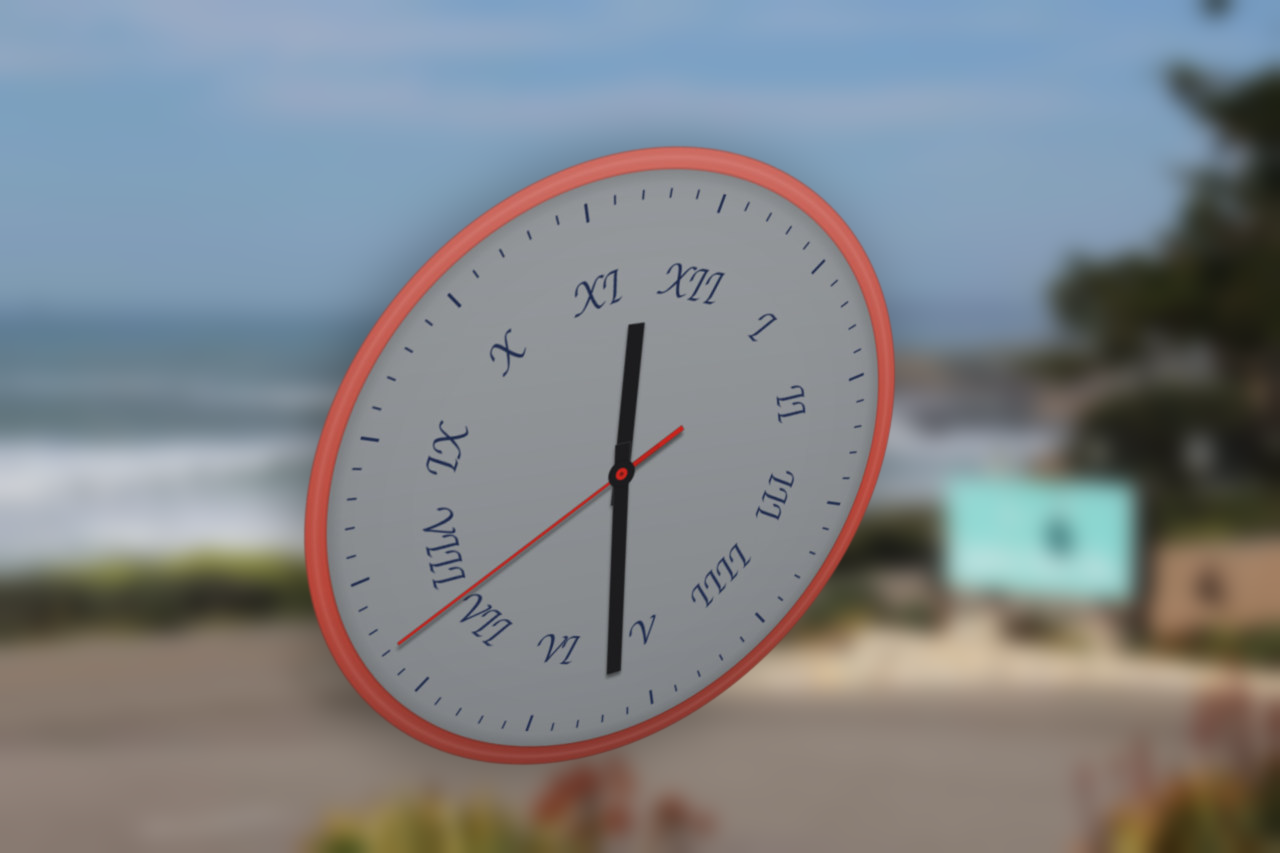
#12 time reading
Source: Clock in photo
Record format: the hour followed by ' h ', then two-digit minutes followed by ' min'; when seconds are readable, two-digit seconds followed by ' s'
11 h 26 min 37 s
